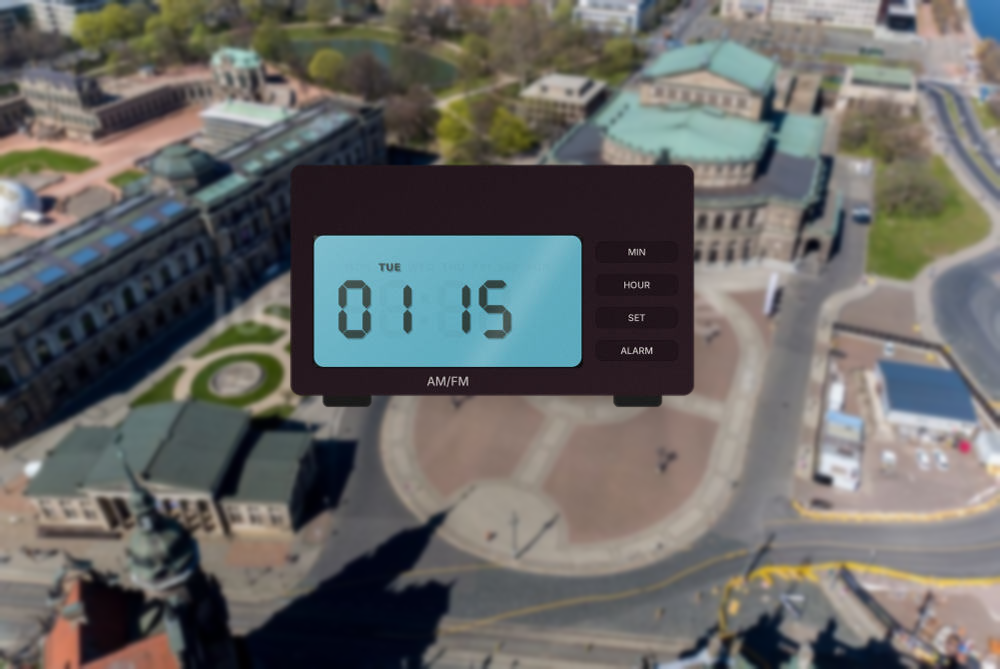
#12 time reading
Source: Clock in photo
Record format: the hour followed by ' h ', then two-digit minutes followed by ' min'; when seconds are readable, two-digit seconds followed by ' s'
1 h 15 min
